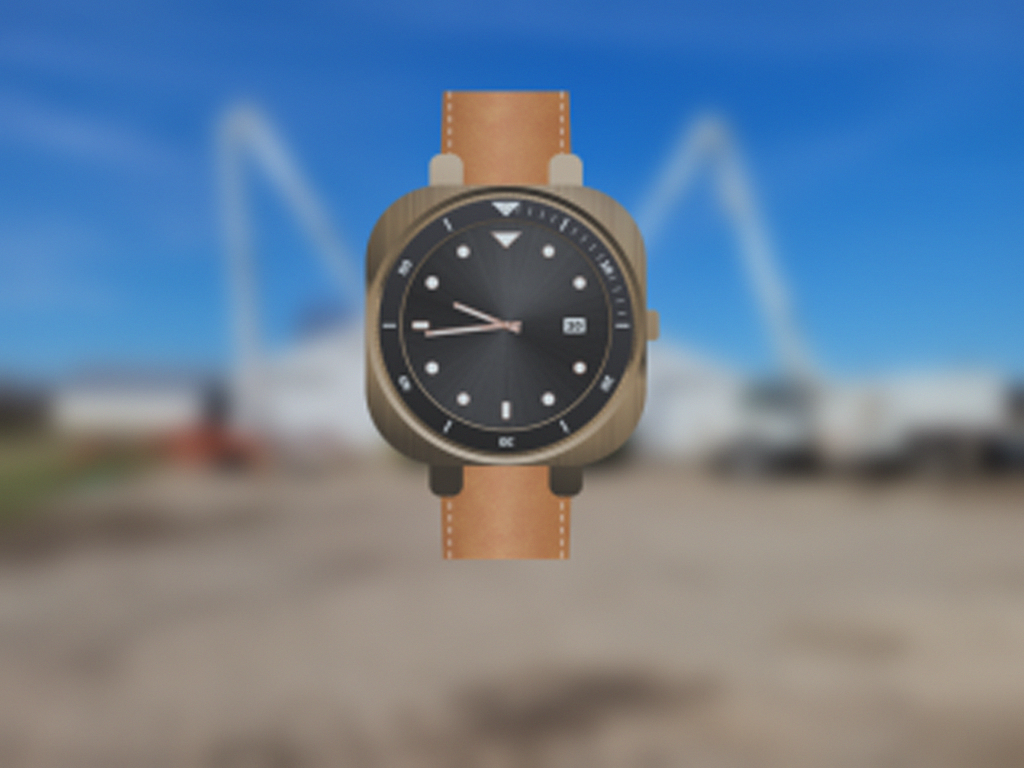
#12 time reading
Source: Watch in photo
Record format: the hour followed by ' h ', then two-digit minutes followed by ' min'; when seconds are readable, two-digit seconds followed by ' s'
9 h 44 min
